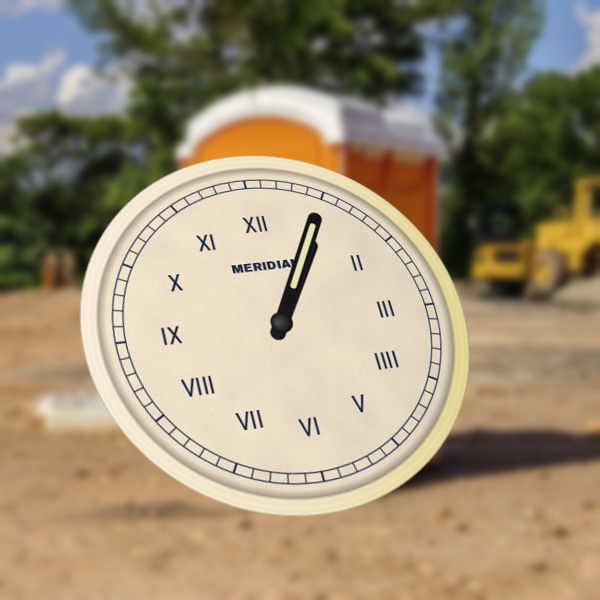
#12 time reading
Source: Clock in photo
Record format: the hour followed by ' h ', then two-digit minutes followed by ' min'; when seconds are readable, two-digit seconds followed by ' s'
1 h 05 min
